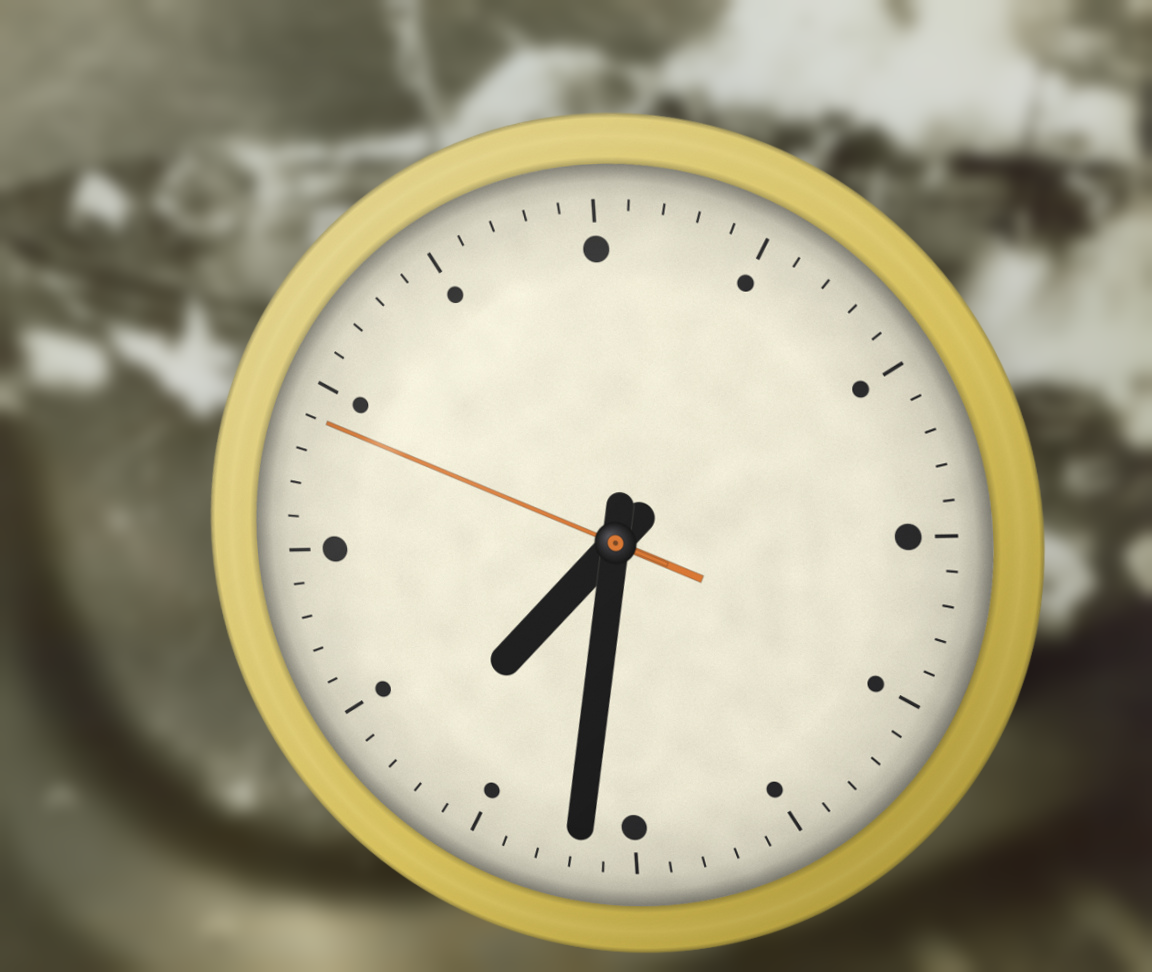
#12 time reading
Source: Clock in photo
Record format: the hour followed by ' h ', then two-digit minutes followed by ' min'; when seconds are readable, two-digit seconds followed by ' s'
7 h 31 min 49 s
